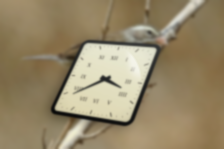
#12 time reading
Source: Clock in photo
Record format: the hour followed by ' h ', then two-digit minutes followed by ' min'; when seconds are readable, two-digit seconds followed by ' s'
3 h 39 min
